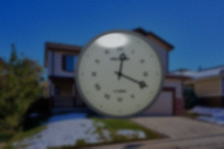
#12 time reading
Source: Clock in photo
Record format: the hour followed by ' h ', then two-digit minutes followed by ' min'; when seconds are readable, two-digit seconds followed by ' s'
12 h 19 min
